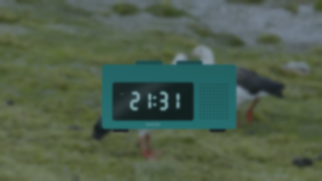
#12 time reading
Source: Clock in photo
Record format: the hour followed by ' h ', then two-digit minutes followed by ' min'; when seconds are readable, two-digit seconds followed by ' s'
21 h 31 min
